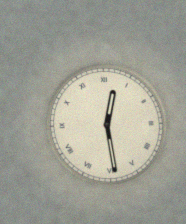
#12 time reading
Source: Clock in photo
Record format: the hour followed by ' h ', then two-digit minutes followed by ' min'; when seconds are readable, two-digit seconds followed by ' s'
12 h 29 min
